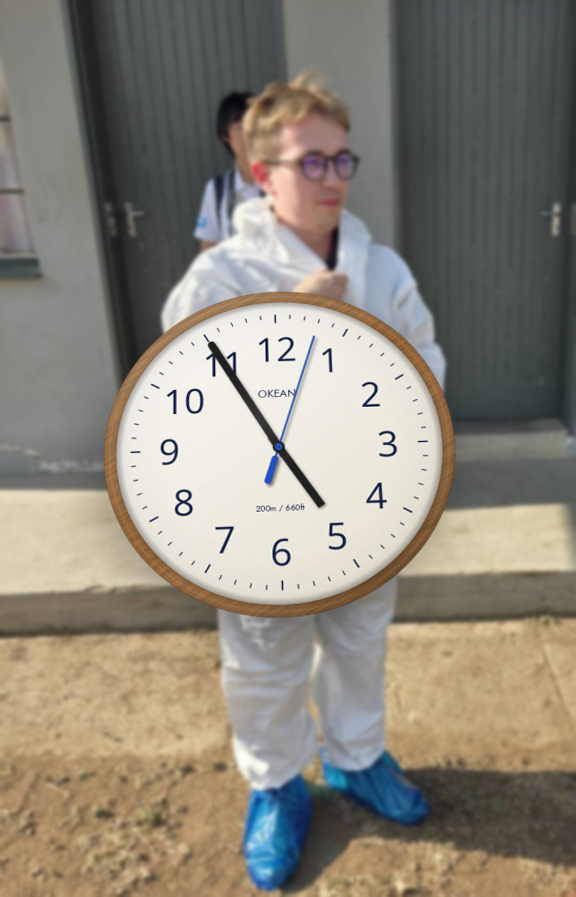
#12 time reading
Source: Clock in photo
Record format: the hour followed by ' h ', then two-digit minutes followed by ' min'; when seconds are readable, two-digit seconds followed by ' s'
4 h 55 min 03 s
